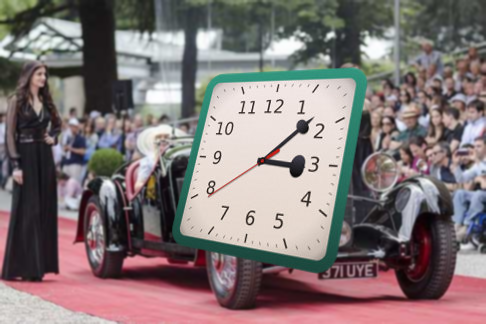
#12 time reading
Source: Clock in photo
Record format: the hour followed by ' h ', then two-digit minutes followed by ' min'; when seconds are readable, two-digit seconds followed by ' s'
3 h 07 min 39 s
